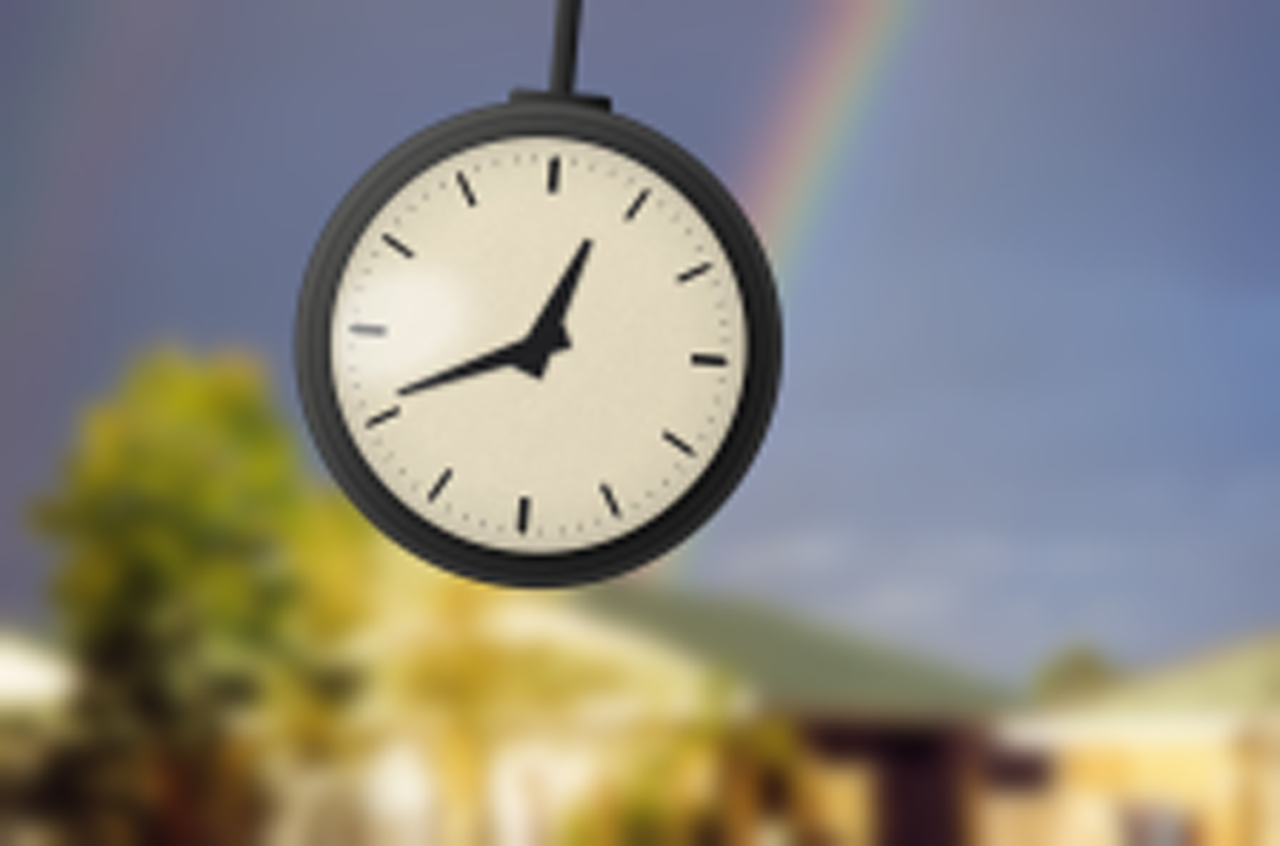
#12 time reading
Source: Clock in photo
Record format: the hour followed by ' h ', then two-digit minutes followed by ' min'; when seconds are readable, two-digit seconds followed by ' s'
12 h 41 min
